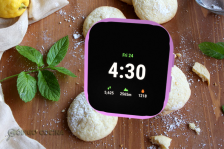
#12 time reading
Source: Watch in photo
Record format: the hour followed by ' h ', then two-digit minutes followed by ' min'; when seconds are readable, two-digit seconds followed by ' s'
4 h 30 min
